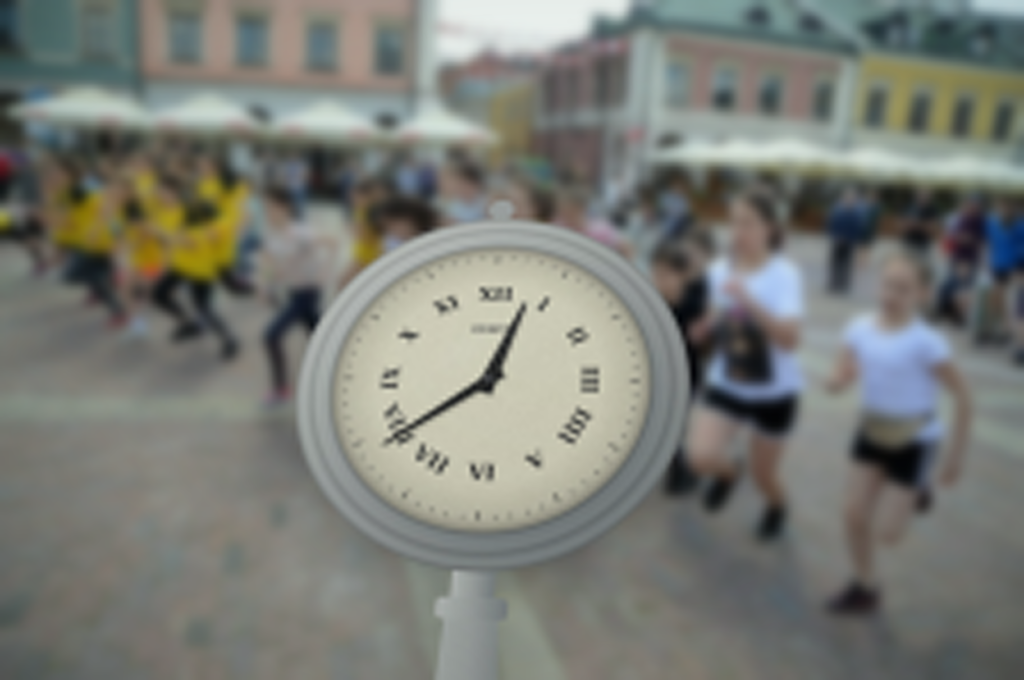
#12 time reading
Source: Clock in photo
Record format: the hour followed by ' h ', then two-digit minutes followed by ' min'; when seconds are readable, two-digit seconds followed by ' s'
12 h 39 min
